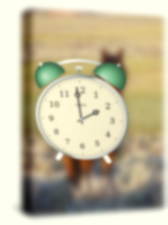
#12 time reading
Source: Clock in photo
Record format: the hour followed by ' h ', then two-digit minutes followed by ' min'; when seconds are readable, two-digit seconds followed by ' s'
1 h 59 min
